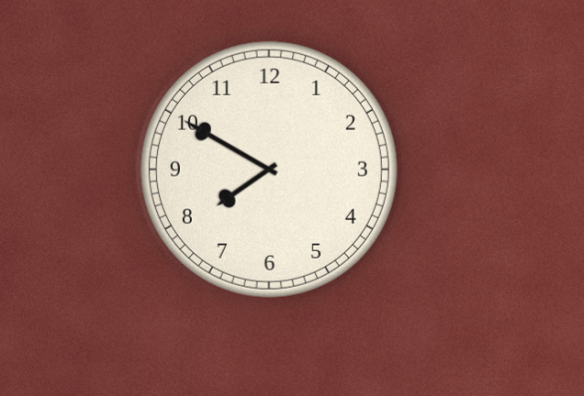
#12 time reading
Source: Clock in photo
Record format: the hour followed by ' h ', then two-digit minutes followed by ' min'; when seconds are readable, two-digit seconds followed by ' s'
7 h 50 min
